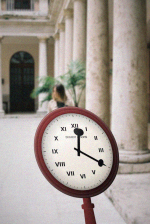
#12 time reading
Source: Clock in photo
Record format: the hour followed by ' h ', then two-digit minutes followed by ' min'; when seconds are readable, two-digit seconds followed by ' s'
12 h 20 min
